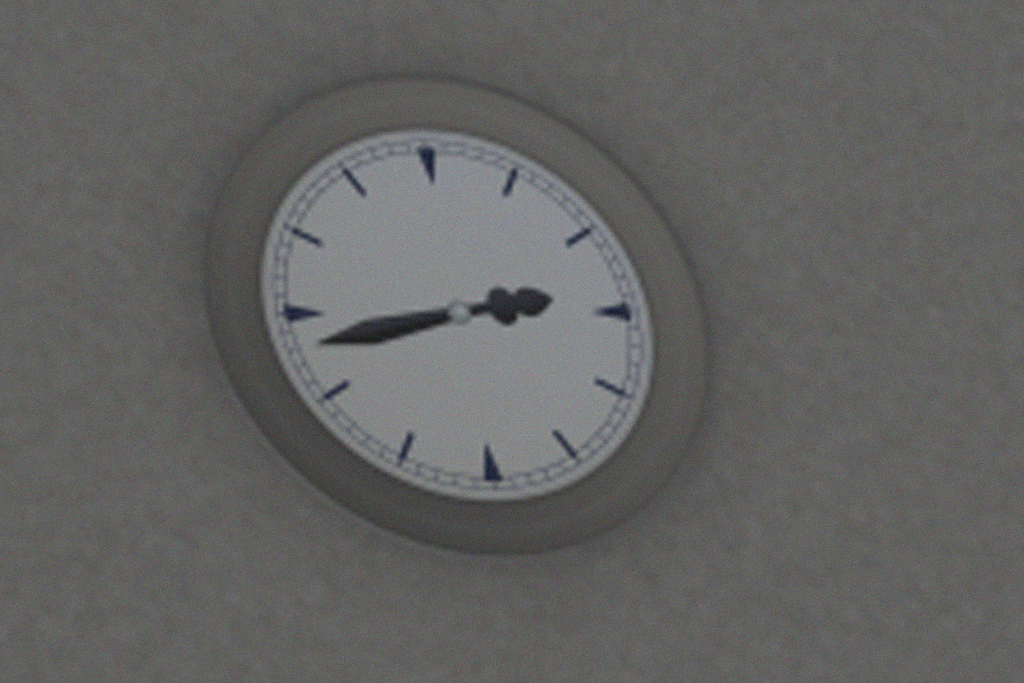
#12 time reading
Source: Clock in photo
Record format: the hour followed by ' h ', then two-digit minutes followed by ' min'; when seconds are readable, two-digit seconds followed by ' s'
2 h 43 min
